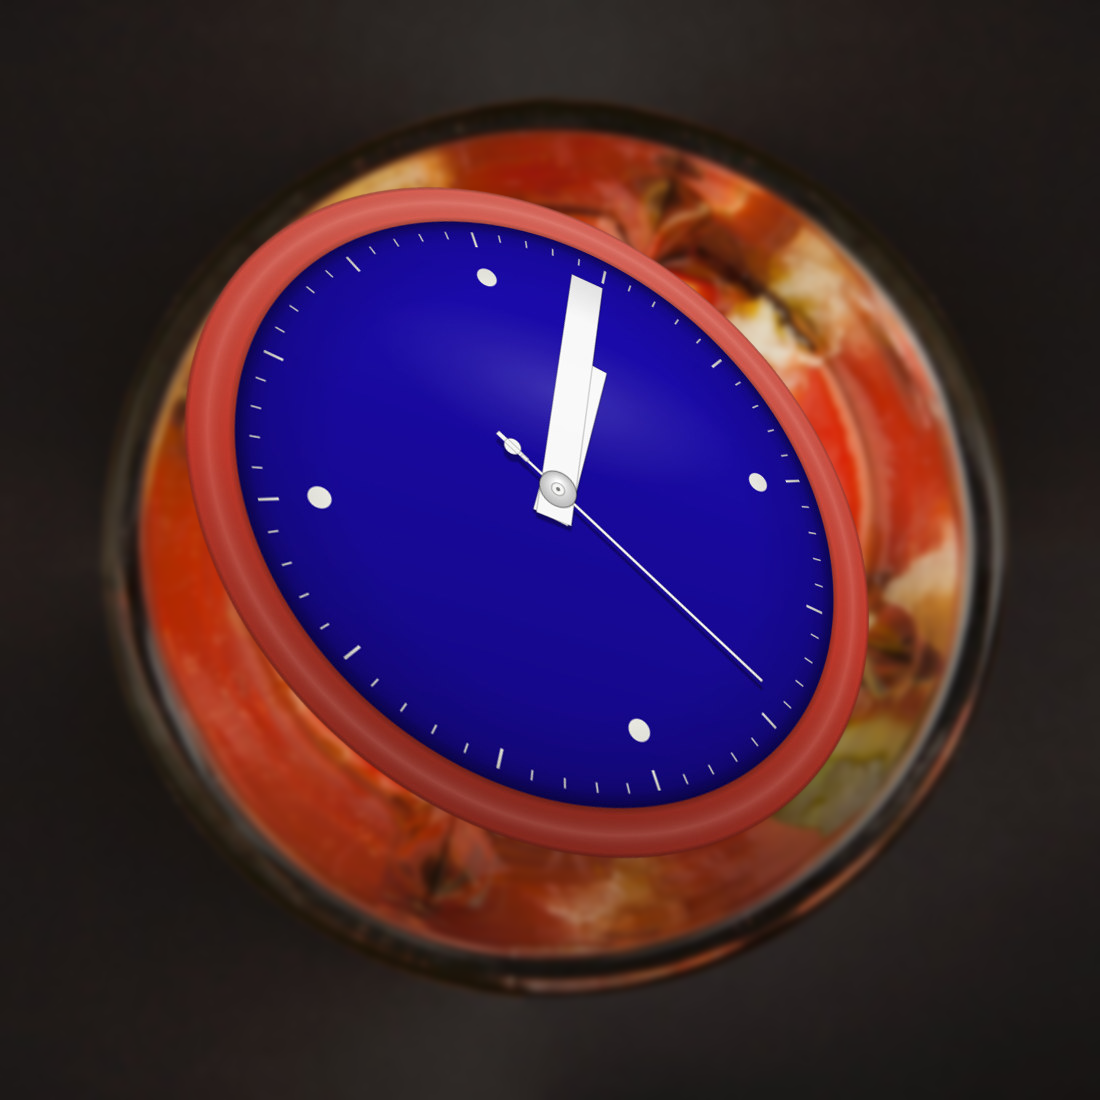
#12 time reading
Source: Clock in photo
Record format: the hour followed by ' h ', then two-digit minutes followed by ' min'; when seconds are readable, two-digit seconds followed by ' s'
1 h 04 min 24 s
